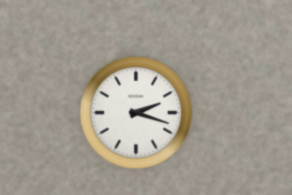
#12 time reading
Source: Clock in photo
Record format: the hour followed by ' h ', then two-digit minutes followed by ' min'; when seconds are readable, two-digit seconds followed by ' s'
2 h 18 min
